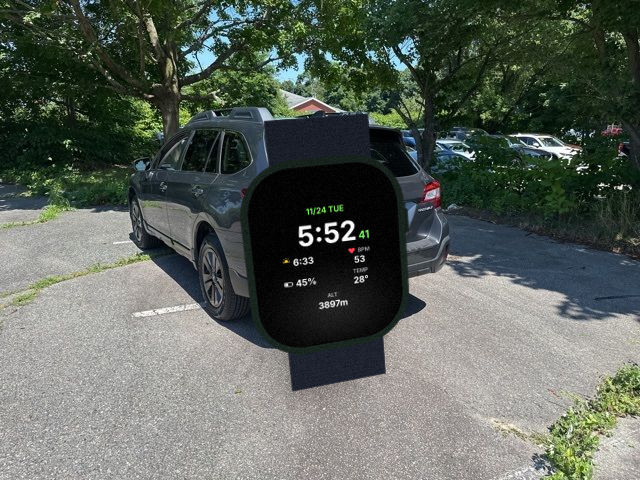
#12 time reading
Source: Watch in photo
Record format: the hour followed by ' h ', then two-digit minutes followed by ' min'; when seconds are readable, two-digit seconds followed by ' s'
5 h 52 min 41 s
